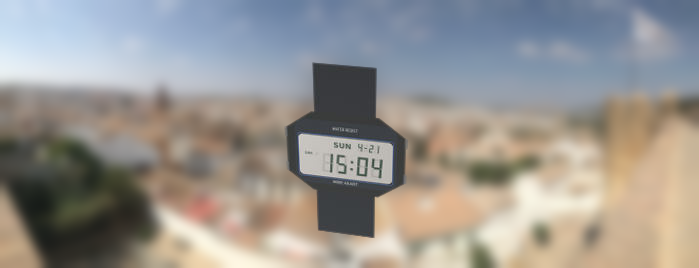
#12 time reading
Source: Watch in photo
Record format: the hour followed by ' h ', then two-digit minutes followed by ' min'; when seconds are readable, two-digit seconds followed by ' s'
15 h 04 min
